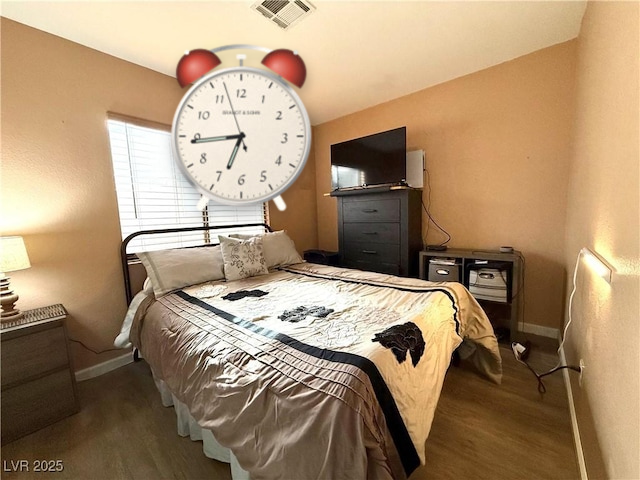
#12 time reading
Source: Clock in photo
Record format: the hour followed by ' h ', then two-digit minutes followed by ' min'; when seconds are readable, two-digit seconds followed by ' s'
6 h 43 min 57 s
